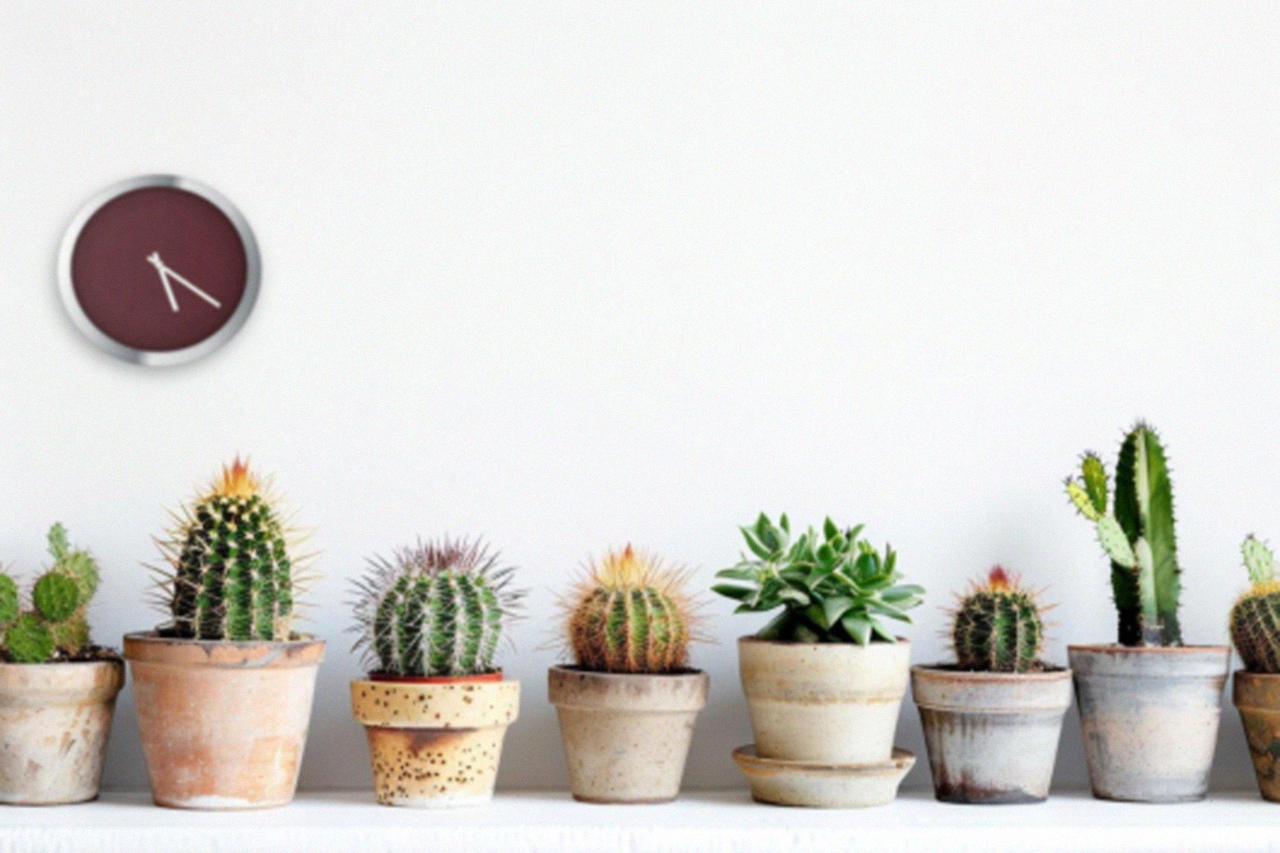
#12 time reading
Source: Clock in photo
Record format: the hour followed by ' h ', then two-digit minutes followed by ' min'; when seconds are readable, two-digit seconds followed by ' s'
5 h 21 min
